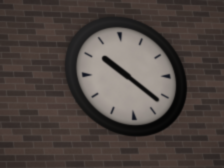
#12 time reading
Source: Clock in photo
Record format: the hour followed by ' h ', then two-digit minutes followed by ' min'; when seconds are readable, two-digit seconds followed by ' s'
10 h 22 min
